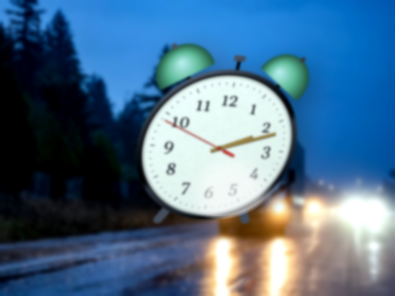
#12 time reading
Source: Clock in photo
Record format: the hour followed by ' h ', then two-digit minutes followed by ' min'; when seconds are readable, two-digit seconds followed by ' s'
2 h 11 min 49 s
